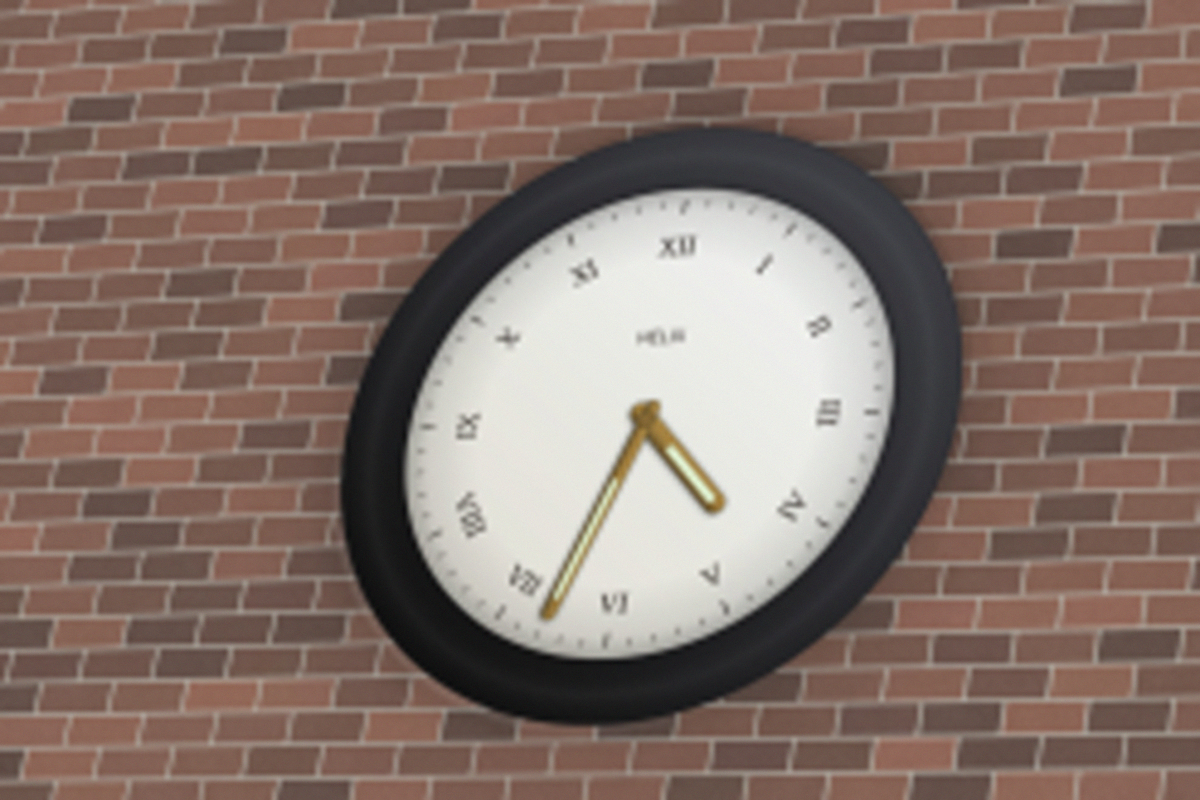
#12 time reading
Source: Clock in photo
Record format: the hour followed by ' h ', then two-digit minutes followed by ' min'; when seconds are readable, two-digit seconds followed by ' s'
4 h 33 min
